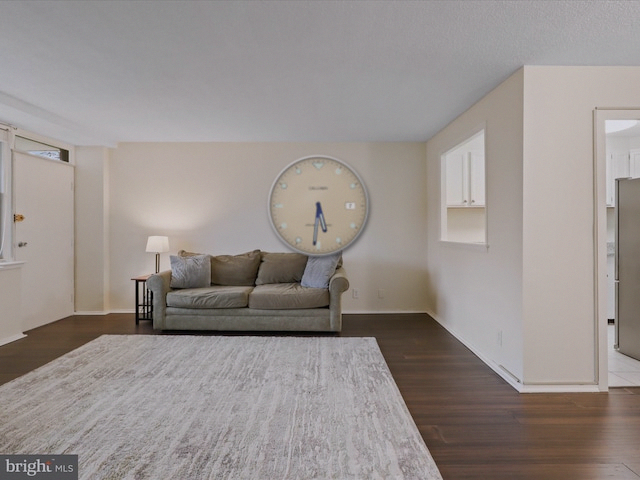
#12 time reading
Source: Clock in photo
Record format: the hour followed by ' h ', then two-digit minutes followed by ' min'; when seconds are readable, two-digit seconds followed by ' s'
5 h 31 min
